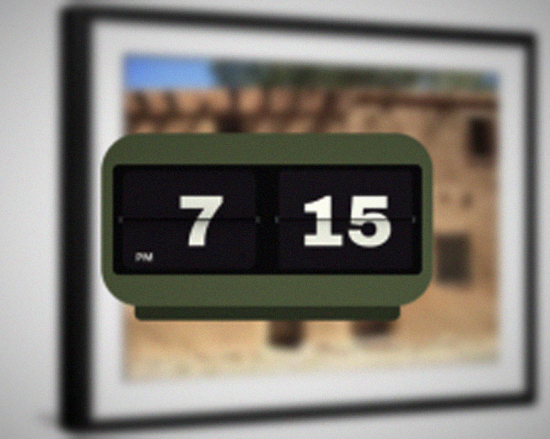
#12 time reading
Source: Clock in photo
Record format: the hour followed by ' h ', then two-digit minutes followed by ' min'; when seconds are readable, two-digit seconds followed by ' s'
7 h 15 min
